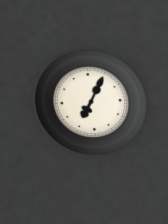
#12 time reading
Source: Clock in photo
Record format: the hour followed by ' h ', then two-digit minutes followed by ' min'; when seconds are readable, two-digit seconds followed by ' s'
7 h 05 min
